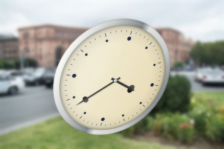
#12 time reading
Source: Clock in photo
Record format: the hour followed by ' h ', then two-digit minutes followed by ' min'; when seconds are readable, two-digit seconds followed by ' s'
3 h 38 min
